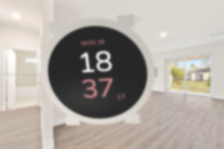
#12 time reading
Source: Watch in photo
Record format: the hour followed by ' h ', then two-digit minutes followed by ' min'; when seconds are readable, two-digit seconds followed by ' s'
18 h 37 min
